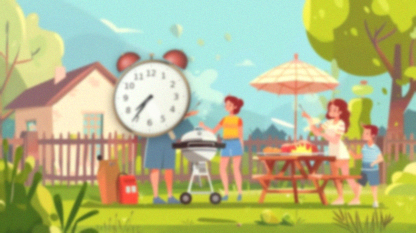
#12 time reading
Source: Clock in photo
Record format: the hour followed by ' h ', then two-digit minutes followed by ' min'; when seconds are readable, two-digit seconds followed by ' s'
7 h 36 min
